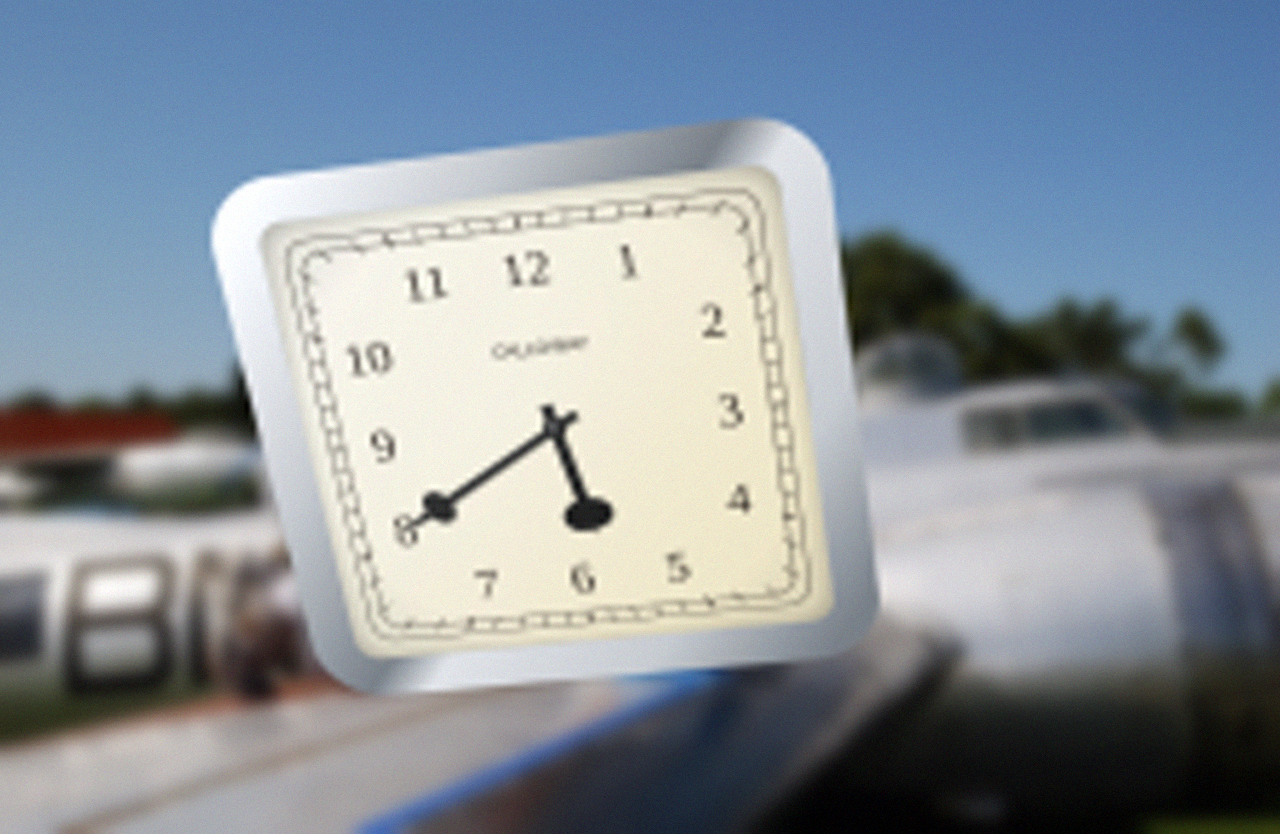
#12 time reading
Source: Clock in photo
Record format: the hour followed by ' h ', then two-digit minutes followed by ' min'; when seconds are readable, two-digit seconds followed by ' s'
5 h 40 min
